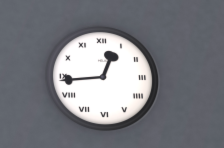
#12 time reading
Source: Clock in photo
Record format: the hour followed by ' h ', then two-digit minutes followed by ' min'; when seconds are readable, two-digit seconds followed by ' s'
12 h 44 min
